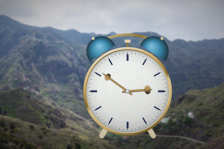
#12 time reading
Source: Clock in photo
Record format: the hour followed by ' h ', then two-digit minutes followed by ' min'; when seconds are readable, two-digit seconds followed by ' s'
2 h 51 min
